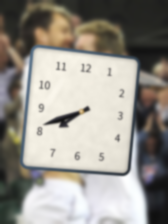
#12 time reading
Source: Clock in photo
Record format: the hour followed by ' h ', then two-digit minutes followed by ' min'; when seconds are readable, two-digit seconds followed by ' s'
7 h 41 min
